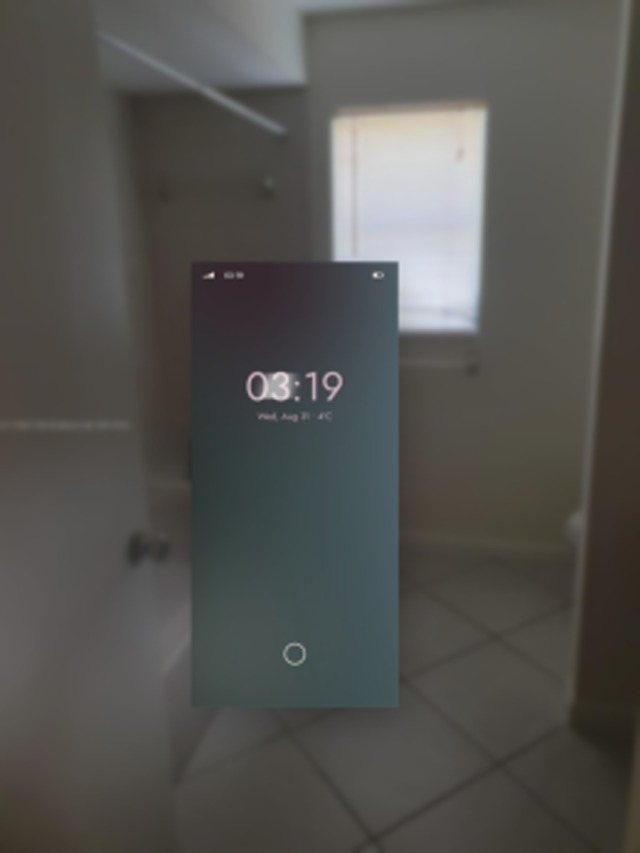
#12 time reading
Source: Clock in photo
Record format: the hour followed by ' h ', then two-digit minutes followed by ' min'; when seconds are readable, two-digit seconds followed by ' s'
3 h 19 min
